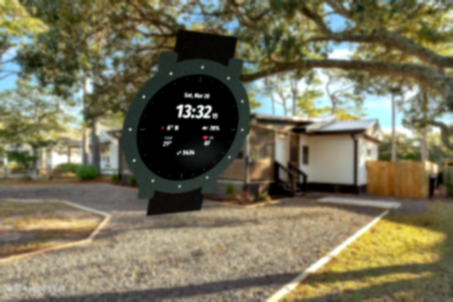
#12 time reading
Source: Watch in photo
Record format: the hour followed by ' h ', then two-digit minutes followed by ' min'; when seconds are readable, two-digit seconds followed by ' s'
13 h 32 min
